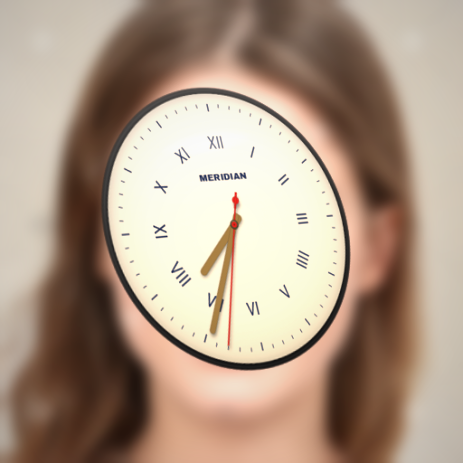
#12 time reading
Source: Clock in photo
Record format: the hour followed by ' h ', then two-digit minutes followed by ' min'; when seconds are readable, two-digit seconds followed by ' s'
7 h 34 min 33 s
